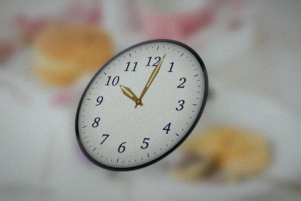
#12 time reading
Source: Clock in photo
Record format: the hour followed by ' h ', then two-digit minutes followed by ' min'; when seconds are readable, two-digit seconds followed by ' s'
10 h 02 min
